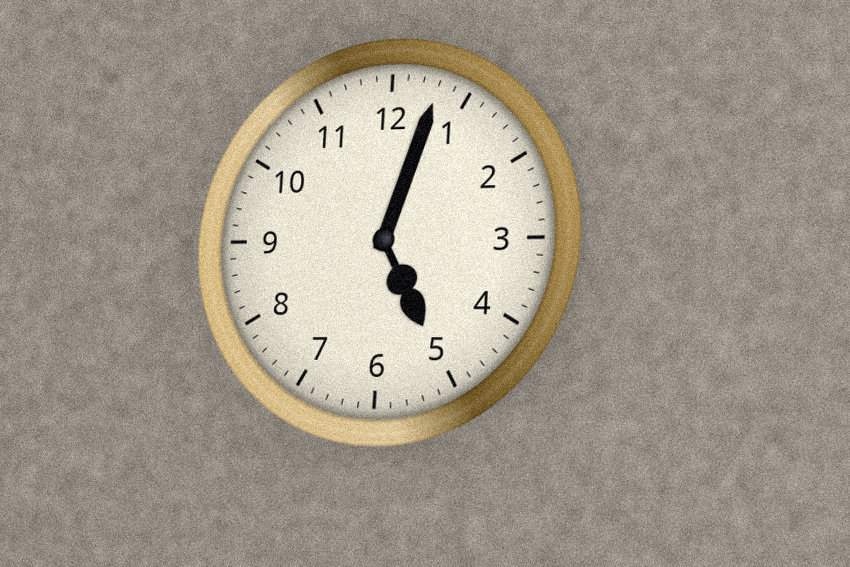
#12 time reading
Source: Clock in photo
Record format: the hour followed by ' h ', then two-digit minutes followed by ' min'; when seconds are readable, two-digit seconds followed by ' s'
5 h 03 min
